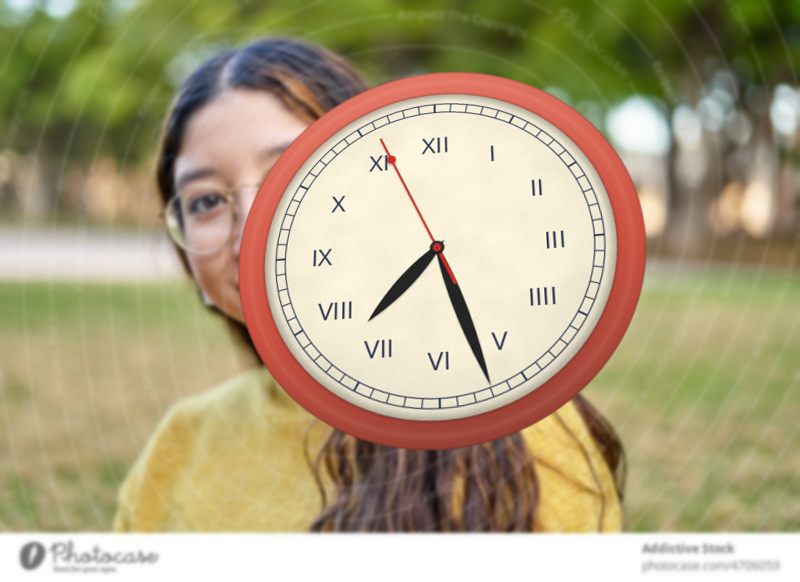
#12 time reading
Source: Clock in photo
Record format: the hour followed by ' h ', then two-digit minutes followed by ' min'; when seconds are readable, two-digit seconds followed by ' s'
7 h 26 min 56 s
